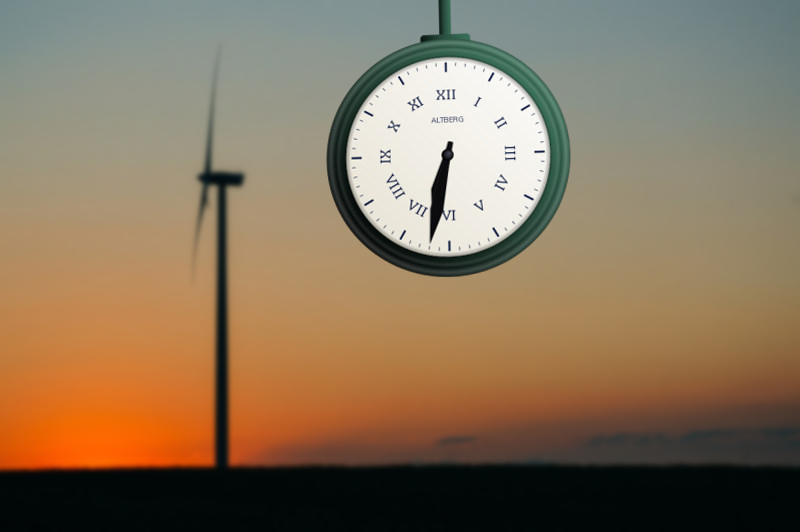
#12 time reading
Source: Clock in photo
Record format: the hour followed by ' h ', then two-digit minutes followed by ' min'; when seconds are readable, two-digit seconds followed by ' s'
6 h 32 min
